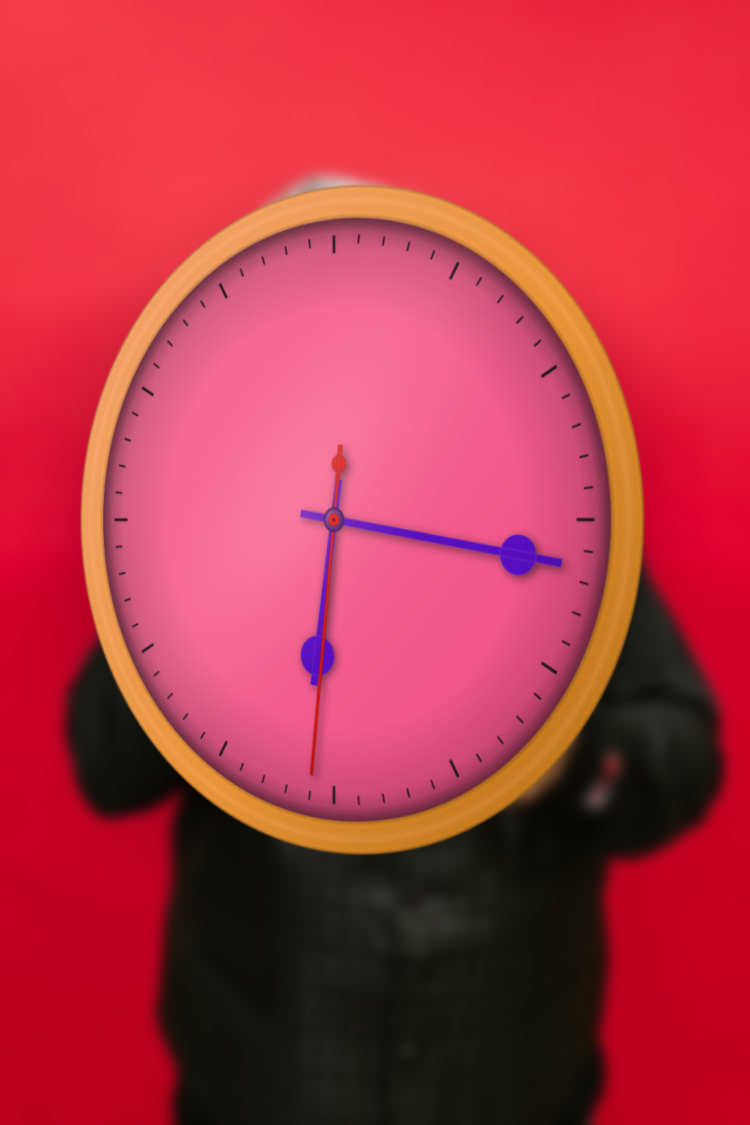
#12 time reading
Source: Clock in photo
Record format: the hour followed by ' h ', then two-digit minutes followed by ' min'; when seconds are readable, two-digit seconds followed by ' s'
6 h 16 min 31 s
